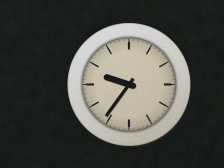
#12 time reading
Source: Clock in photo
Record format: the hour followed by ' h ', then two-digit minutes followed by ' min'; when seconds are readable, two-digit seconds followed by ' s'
9 h 36 min
